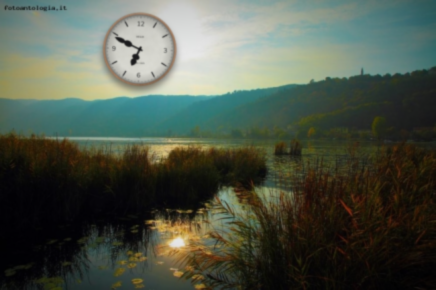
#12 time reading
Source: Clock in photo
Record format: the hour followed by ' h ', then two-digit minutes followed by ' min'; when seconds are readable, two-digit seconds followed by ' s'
6 h 49 min
